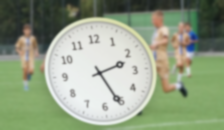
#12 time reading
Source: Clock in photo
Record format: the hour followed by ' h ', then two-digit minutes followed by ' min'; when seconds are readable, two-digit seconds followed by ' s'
2 h 26 min
